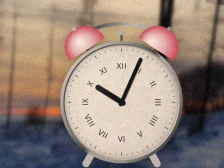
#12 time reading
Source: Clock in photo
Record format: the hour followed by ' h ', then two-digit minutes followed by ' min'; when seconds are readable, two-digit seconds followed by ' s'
10 h 04 min
